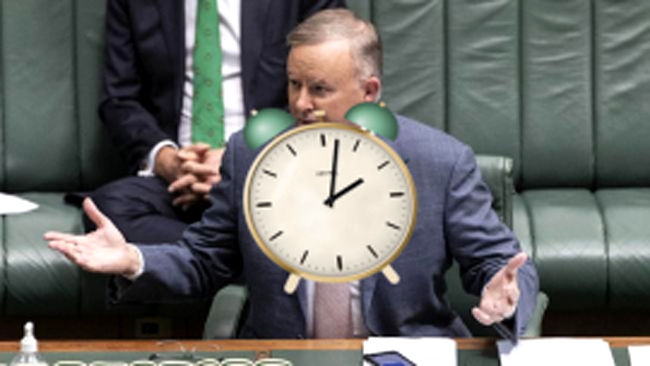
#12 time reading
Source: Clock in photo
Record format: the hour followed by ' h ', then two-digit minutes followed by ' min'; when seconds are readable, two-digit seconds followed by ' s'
2 h 02 min
